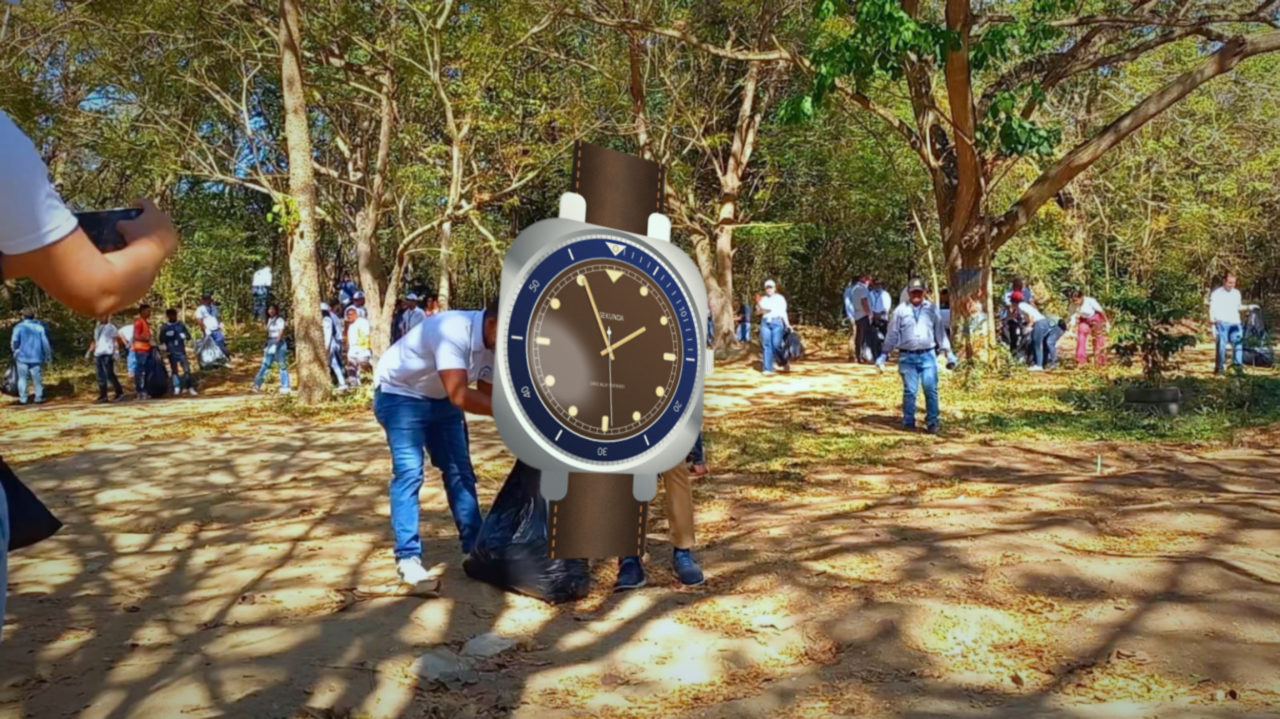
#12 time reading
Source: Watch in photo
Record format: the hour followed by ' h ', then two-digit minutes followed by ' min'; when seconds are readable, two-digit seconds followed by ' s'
1 h 55 min 29 s
